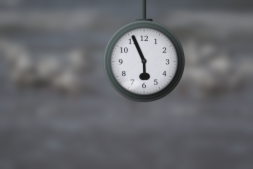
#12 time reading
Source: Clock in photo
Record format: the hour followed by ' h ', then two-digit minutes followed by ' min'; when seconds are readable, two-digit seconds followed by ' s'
5 h 56 min
